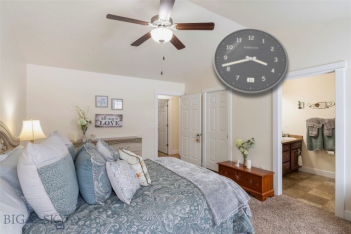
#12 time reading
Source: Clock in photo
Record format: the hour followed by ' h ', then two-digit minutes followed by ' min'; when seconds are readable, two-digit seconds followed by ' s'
3 h 42 min
